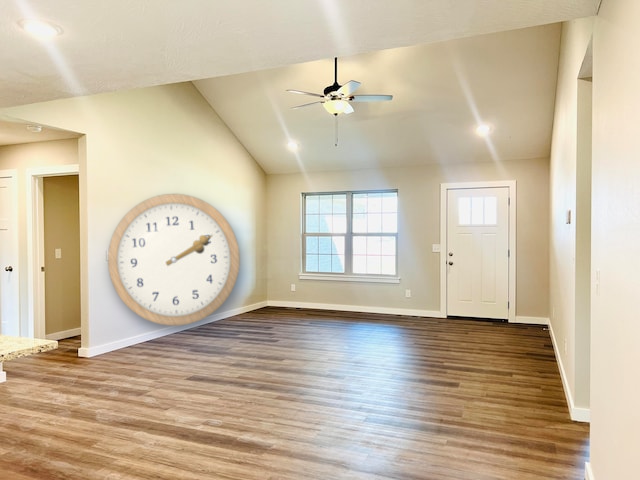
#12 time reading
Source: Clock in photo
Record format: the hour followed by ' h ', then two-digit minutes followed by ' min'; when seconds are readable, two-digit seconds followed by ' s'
2 h 10 min
